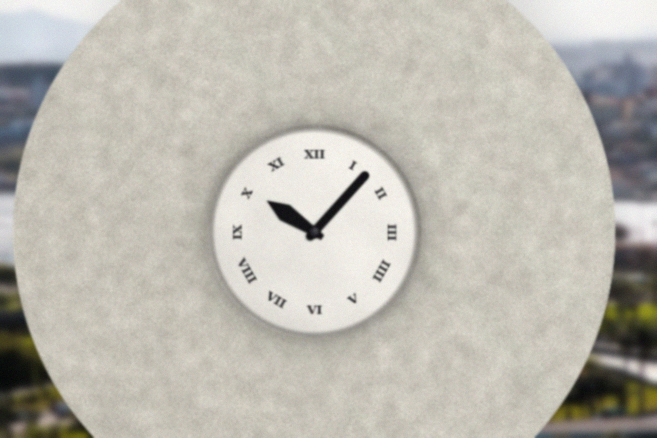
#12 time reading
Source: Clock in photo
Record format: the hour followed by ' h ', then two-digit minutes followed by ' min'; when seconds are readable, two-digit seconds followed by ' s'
10 h 07 min
